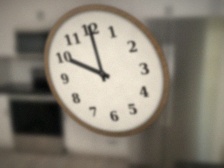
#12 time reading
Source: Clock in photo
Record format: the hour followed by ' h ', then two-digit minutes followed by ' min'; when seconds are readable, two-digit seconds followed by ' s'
10 h 00 min
